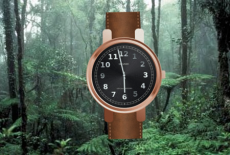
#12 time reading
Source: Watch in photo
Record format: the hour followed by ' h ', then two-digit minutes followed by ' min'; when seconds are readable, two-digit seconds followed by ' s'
5 h 58 min
